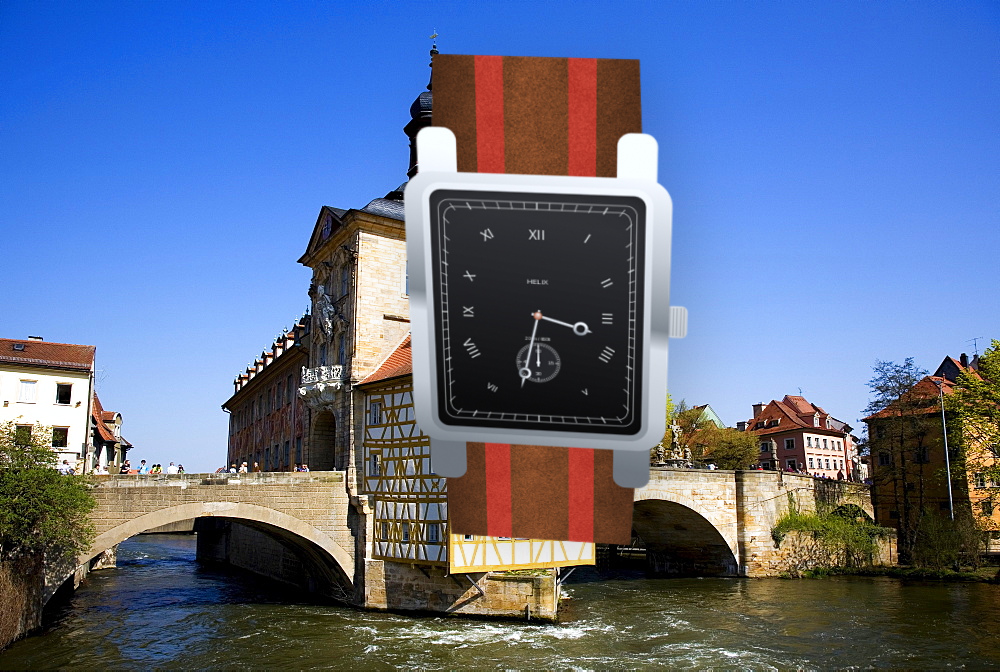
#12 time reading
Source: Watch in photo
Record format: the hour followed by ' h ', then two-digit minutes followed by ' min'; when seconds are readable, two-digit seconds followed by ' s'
3 h 32 min
